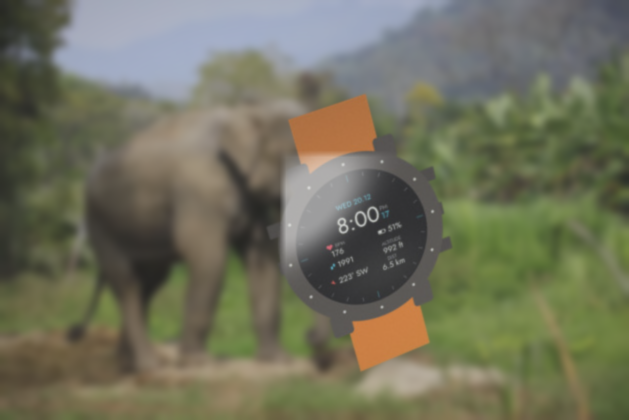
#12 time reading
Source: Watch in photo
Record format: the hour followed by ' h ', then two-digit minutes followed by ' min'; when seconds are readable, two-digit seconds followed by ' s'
8 h 00 min
